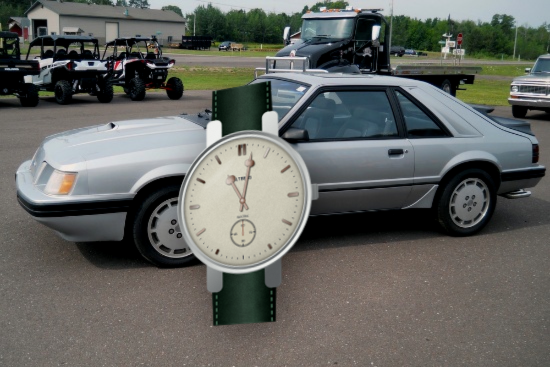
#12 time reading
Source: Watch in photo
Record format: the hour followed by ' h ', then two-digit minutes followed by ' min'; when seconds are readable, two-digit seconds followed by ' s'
11 h 02 min
